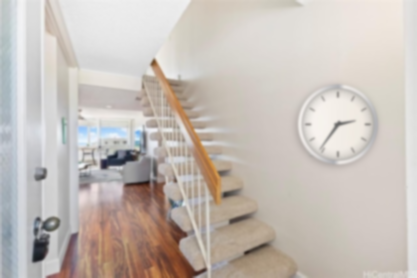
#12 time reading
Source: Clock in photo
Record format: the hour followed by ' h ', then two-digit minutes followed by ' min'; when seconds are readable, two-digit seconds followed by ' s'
2 h 36 min
